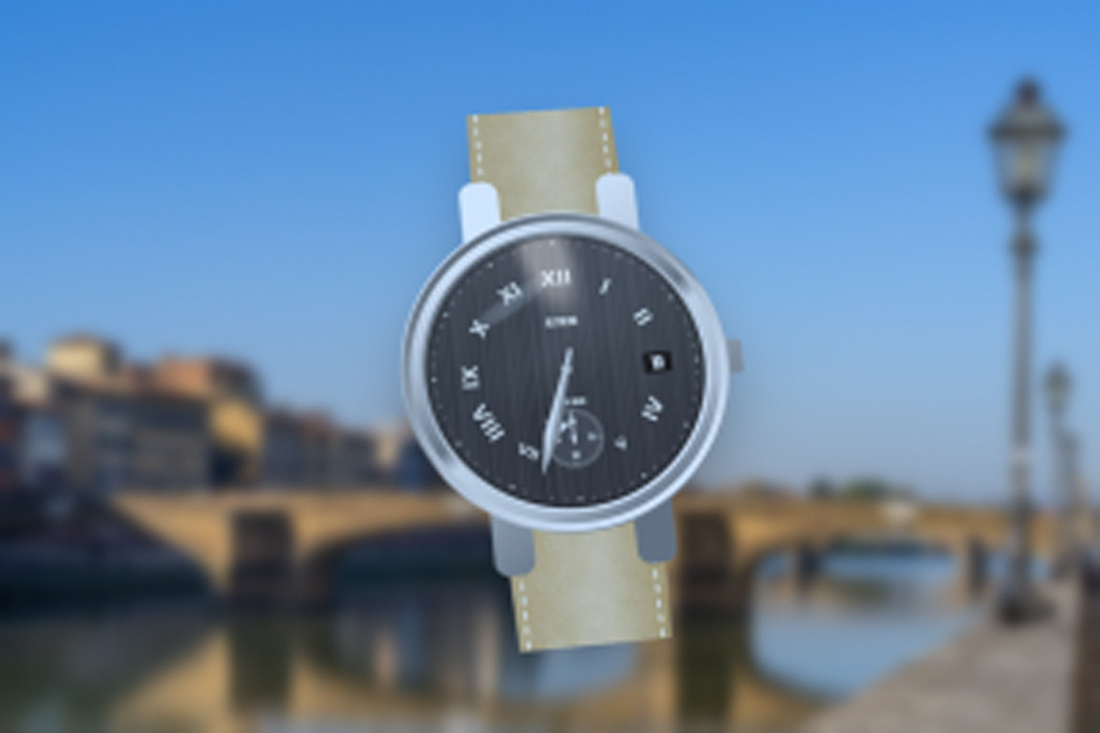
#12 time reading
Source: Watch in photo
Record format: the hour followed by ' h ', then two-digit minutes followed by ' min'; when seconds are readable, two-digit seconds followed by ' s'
6 h 33 min
